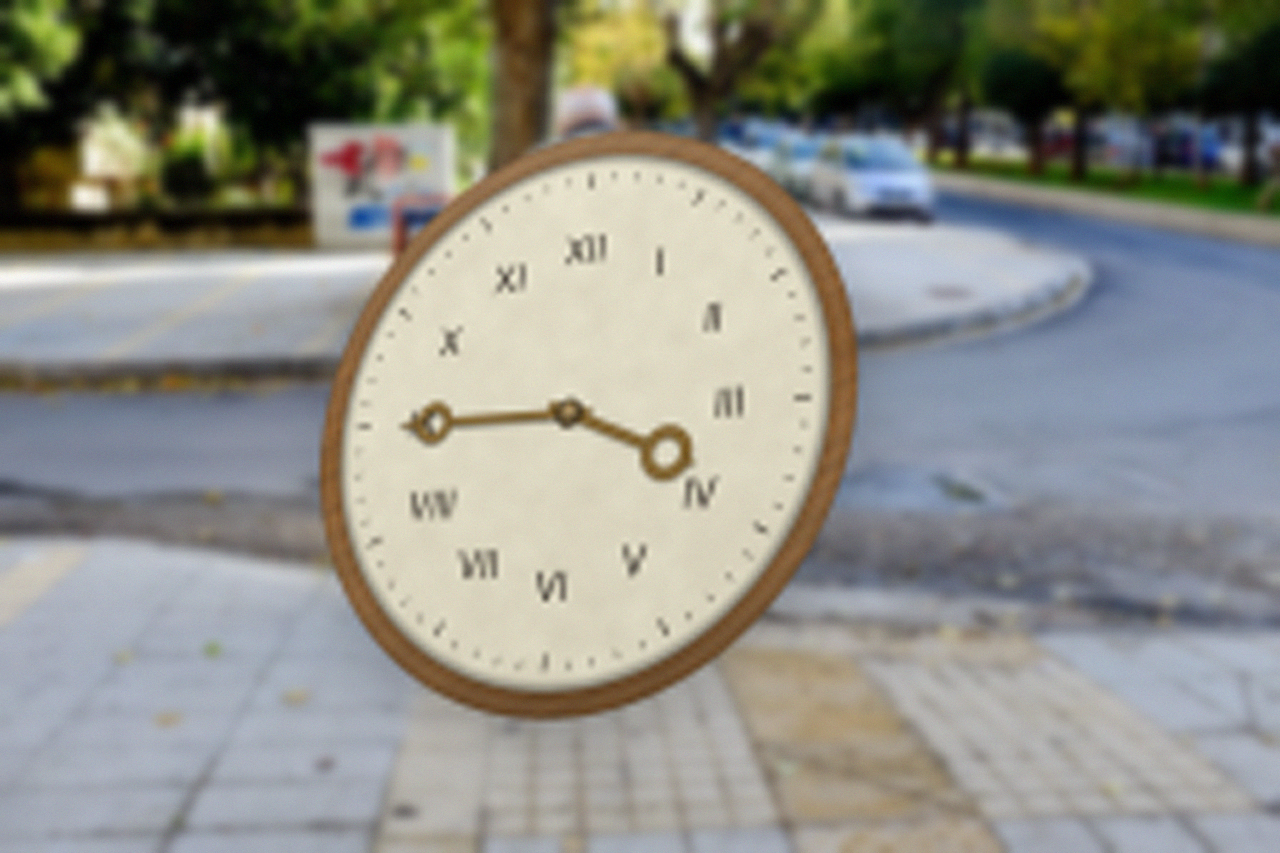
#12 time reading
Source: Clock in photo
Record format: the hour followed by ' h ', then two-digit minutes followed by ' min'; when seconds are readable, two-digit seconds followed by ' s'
3 h 45 min
